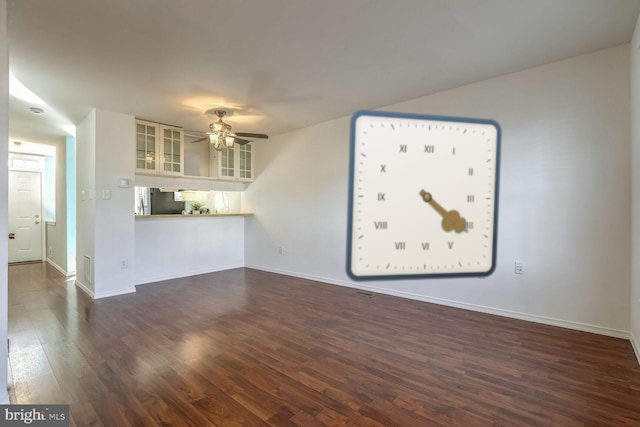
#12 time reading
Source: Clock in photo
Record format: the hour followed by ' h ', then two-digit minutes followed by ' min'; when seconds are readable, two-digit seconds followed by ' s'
4 h 21 min
